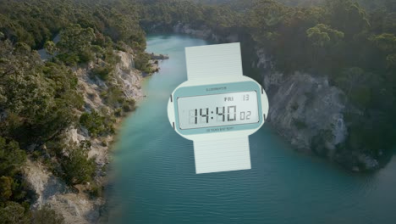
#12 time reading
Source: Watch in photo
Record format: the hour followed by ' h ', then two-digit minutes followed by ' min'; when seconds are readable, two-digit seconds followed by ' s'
14 h 40 min 02 s
